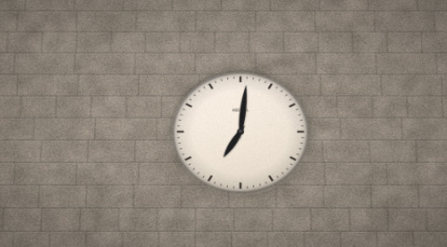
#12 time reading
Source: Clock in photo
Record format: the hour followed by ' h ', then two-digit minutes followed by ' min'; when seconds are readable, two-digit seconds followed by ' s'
7 h 01 min
